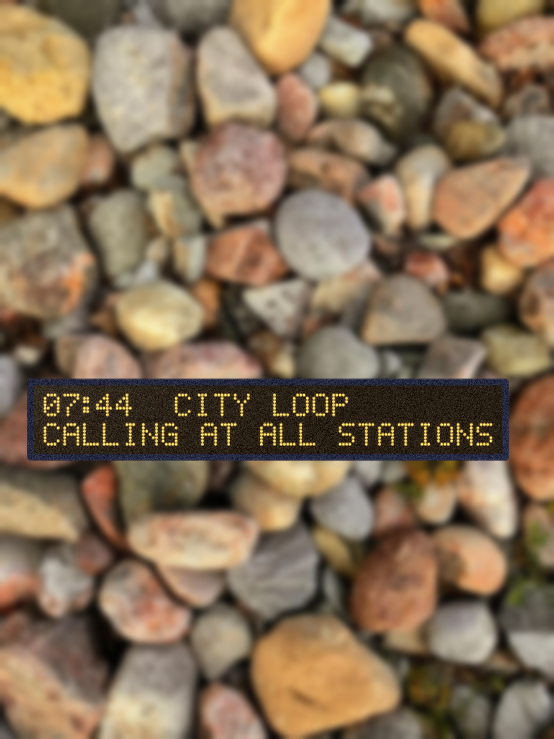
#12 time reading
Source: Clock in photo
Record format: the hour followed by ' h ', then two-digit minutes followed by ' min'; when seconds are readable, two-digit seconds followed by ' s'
7 h 44 min
